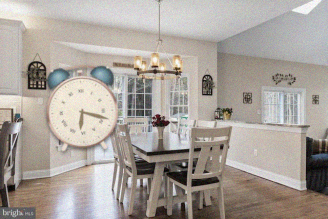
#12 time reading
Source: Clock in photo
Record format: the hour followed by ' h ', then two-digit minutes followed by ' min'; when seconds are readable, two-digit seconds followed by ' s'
6 h 18 min
